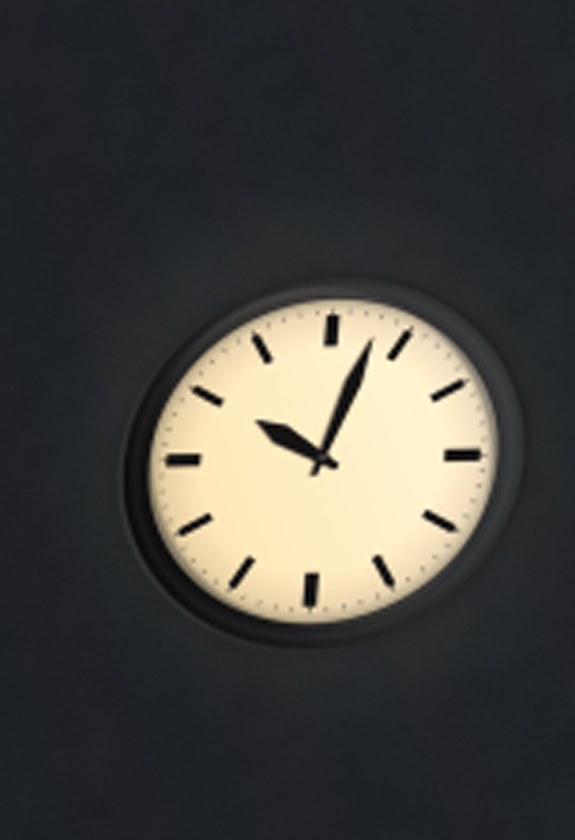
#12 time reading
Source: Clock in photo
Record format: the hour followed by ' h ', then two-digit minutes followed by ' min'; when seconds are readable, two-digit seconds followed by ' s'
10 h 03 min
